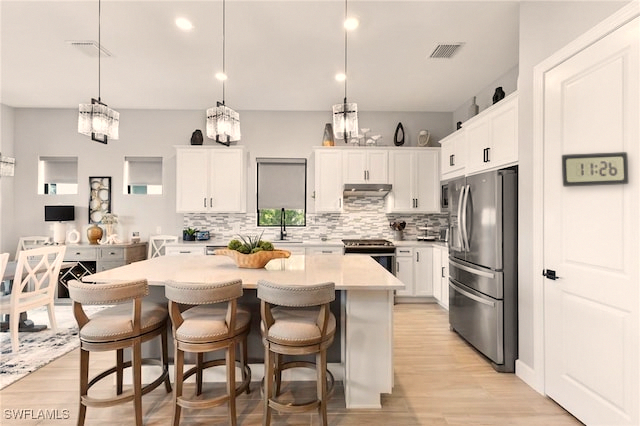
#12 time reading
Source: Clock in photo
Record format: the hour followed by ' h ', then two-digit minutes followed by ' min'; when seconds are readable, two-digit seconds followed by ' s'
11 h 26 min
